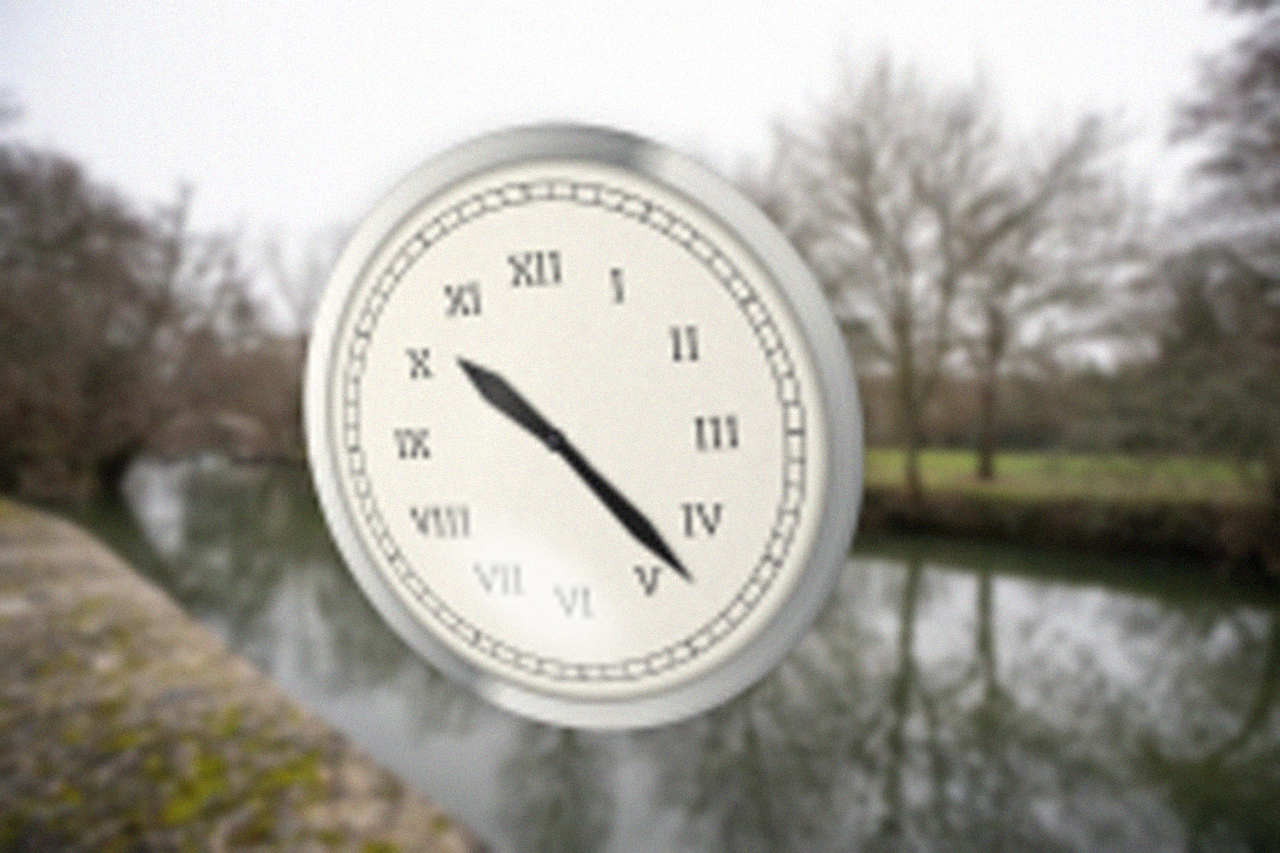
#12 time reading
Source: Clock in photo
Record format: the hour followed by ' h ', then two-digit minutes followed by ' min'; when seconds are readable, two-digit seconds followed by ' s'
10 h 23 min
